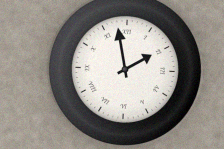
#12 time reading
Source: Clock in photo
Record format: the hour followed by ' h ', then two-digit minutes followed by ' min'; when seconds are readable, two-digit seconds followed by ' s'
1 h 58 min
